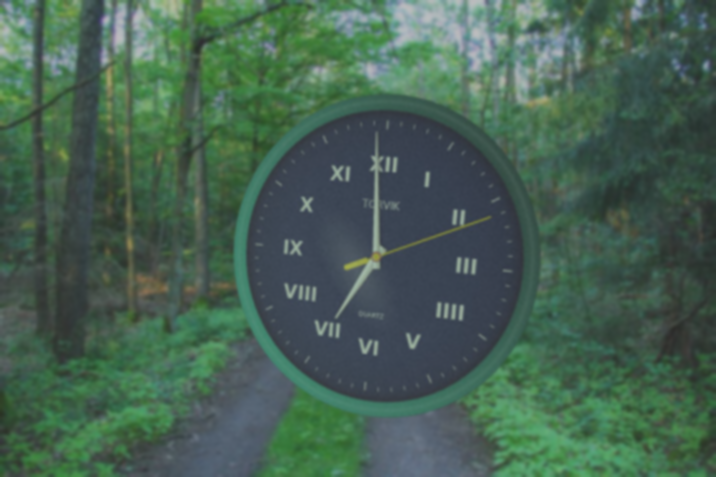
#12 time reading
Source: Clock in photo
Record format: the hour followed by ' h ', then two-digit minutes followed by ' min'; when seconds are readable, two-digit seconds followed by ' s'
6 h 59 min 11 s
